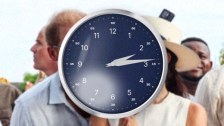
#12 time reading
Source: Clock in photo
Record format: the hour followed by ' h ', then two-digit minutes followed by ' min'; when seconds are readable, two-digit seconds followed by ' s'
2 h 14 min
